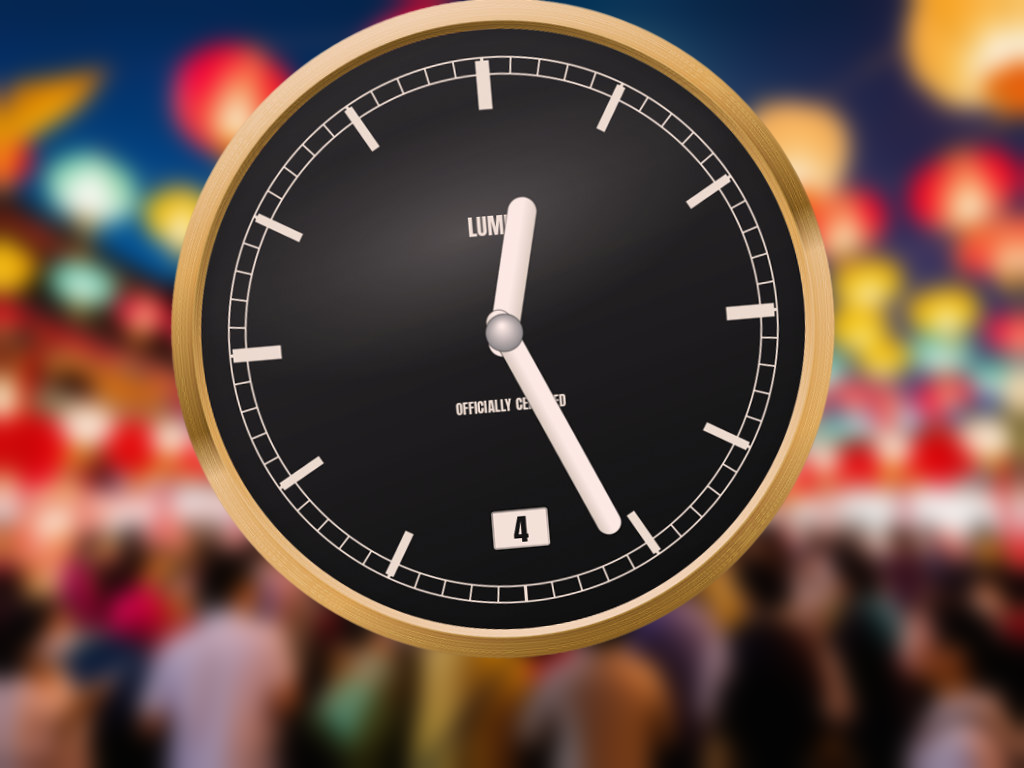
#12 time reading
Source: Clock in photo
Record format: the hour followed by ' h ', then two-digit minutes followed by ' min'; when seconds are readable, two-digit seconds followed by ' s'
12 h 26 min
